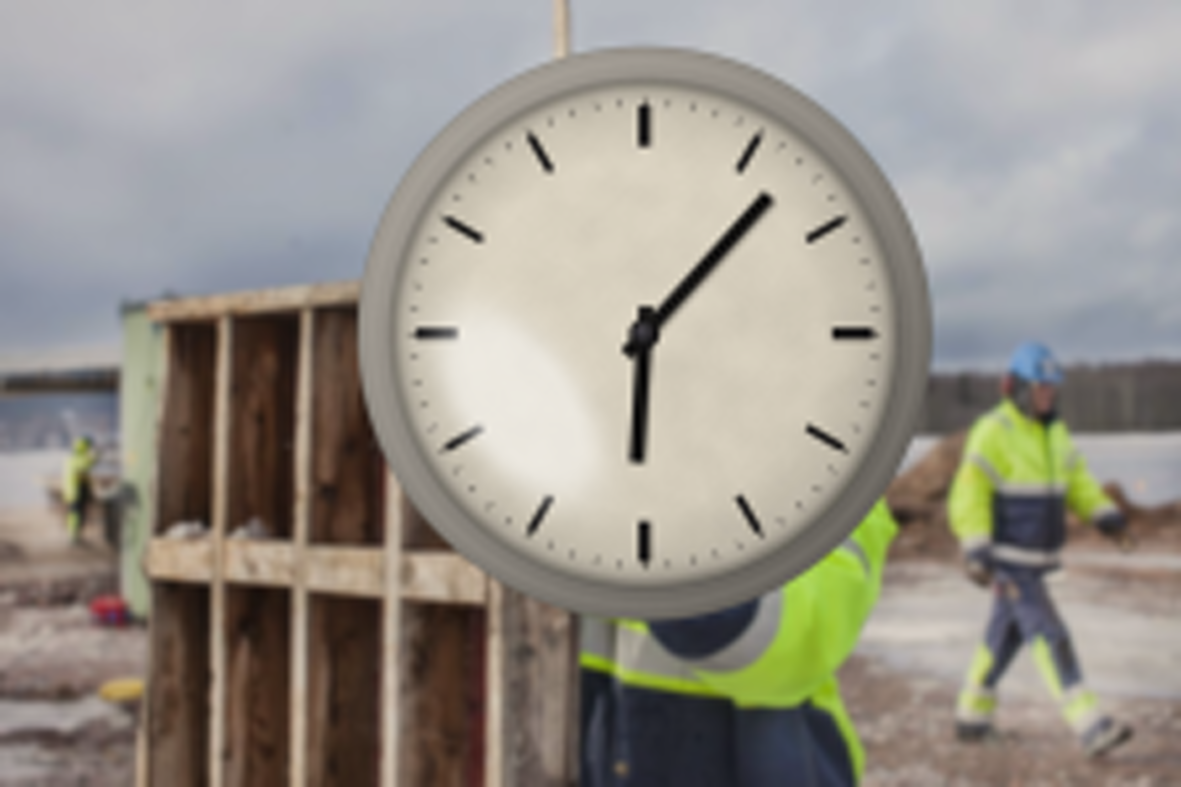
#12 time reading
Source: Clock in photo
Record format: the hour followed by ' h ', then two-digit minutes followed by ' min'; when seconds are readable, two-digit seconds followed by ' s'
6 h 07 min
